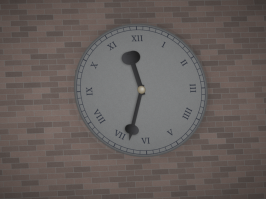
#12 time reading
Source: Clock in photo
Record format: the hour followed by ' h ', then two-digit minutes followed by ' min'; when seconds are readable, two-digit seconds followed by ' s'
11 h 33 min
